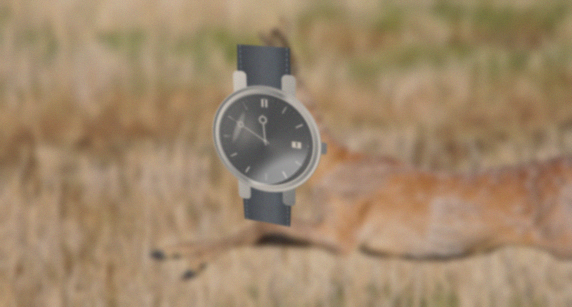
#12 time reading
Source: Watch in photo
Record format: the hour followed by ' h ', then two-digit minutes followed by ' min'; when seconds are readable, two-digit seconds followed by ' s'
11 h 50 min
